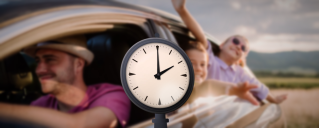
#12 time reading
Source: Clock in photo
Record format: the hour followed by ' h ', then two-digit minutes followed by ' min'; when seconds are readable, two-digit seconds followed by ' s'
2 h 00 min
